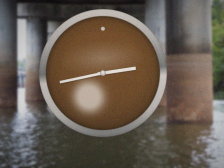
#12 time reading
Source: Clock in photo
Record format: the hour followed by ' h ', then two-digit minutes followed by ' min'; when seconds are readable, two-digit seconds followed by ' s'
2 h 43 min
